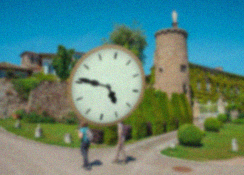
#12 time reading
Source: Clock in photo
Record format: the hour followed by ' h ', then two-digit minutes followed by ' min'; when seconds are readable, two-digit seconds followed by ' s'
4 h 46 min
